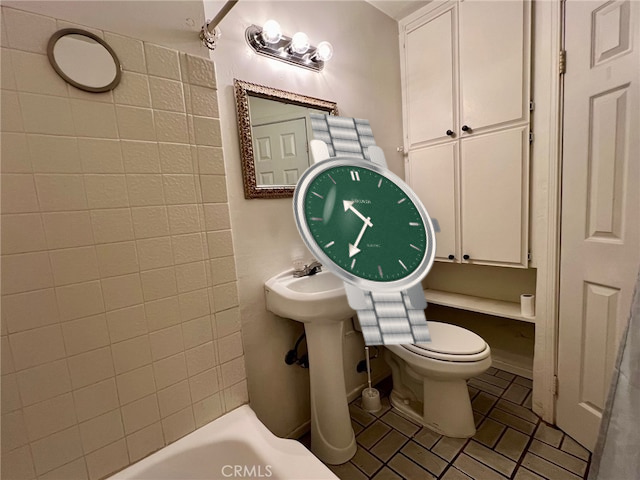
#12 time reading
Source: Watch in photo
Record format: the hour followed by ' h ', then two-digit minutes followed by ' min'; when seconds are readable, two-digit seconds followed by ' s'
10 h 36 min
